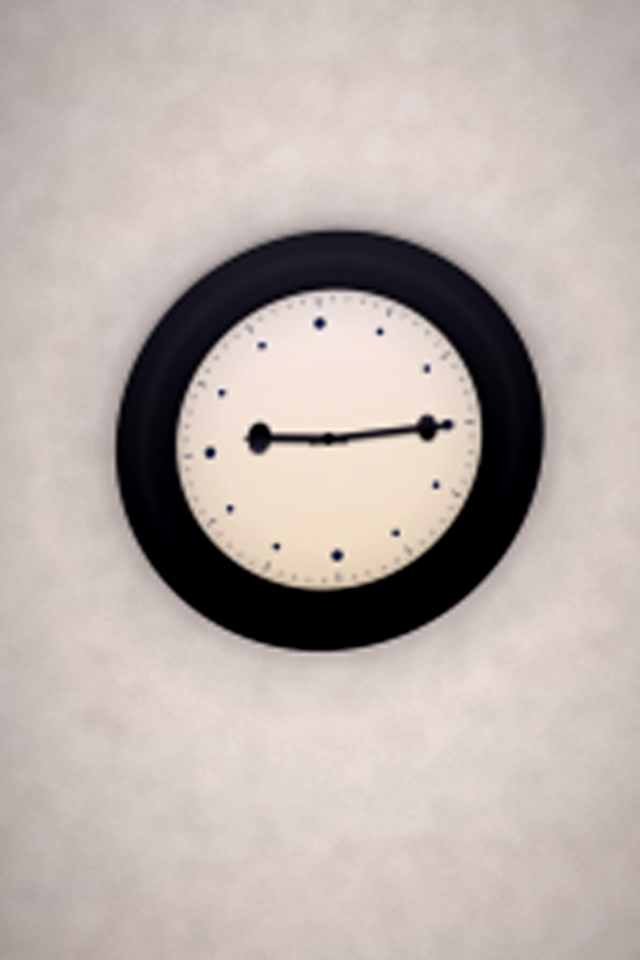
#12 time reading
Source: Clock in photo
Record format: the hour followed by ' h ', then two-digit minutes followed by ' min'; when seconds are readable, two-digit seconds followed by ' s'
9 h 15 min
